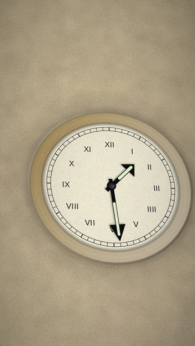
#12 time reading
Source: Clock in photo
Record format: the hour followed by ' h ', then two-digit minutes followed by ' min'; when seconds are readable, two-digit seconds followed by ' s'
1 h 29 min
